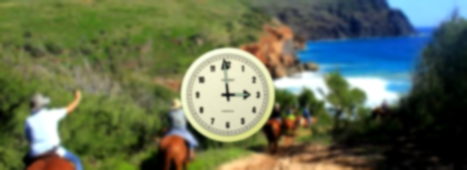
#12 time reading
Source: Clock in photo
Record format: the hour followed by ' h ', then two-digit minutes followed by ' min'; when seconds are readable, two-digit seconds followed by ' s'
2 h 59 min
